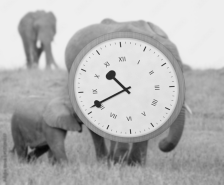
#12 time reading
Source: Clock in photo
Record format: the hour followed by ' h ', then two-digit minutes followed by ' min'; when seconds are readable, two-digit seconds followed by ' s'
10 h 41 min
